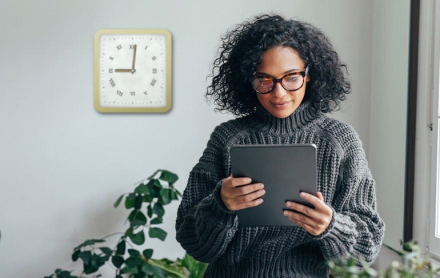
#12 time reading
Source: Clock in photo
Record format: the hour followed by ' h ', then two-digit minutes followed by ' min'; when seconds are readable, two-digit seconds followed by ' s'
9 h 01 min
